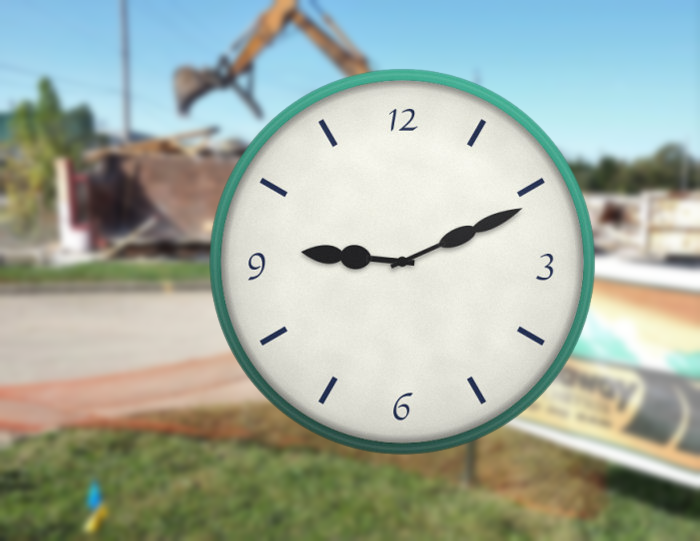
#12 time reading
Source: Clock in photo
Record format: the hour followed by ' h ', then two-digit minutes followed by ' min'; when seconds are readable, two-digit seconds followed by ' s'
9 h 11 min
